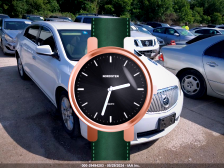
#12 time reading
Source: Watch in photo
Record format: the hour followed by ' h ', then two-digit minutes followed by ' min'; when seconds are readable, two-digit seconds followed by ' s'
2 h 33 min
